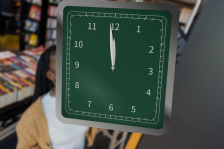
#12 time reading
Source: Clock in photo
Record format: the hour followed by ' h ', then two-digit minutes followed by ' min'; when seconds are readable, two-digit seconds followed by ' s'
11 h 59 min
